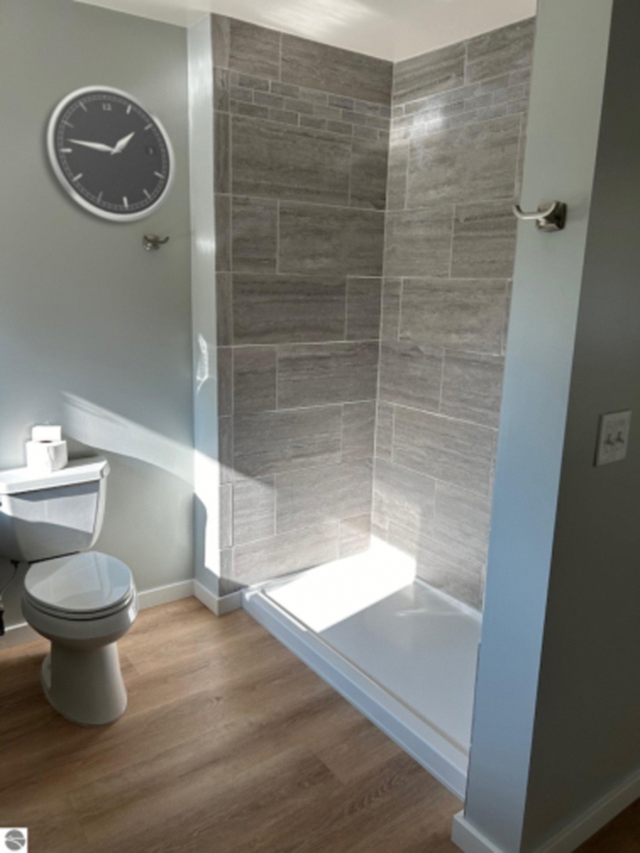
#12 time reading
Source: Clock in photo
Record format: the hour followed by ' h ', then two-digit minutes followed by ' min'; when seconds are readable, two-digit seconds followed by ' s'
1 h 47 min
